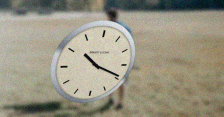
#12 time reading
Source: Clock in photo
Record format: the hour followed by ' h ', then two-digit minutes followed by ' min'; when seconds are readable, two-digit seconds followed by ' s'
10 h 19 min
